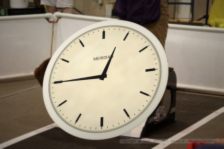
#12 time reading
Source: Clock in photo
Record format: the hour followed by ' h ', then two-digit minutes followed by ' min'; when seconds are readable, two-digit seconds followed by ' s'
12 h 45 min
